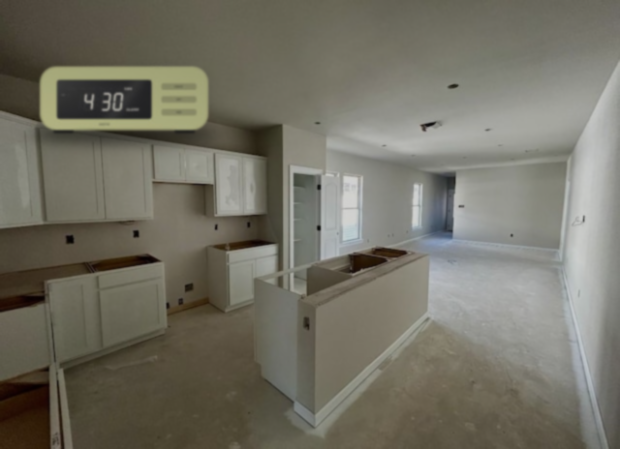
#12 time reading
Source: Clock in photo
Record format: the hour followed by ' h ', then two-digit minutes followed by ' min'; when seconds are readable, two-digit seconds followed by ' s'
4 h 30 min
